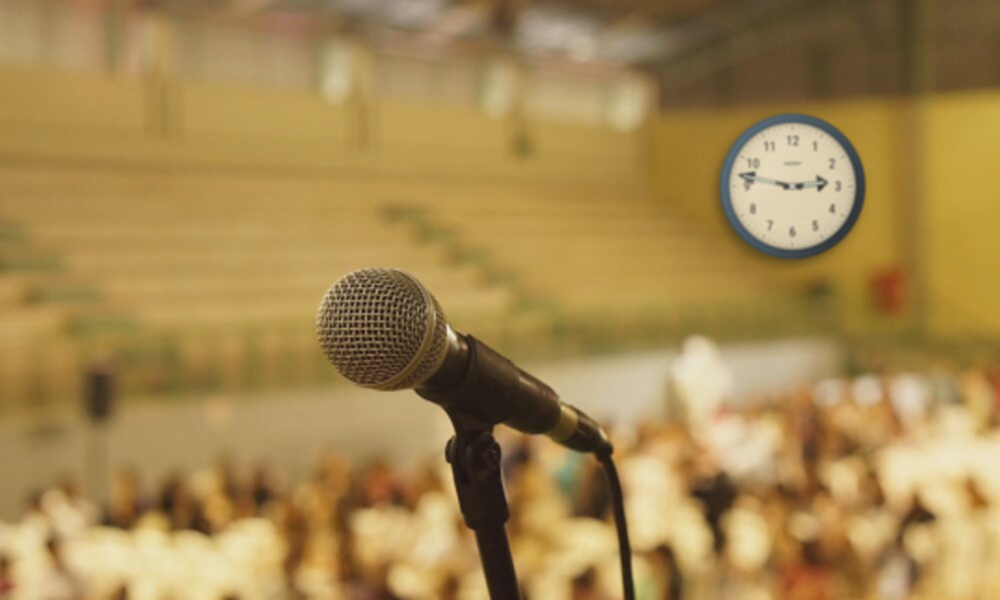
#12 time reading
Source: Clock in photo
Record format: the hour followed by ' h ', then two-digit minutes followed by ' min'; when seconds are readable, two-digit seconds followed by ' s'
2 h 47 min
